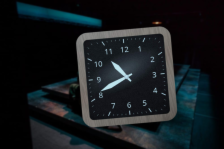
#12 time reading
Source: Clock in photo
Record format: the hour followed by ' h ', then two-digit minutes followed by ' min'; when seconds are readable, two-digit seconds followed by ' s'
10 h 41 min
